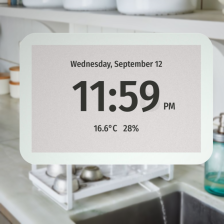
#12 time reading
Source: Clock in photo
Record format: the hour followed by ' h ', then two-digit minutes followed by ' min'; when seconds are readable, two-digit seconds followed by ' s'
11 h 59 min
